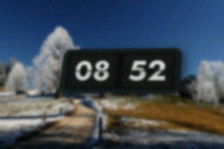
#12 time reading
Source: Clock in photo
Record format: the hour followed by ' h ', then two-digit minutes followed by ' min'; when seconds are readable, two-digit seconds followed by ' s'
8 h 52 min
